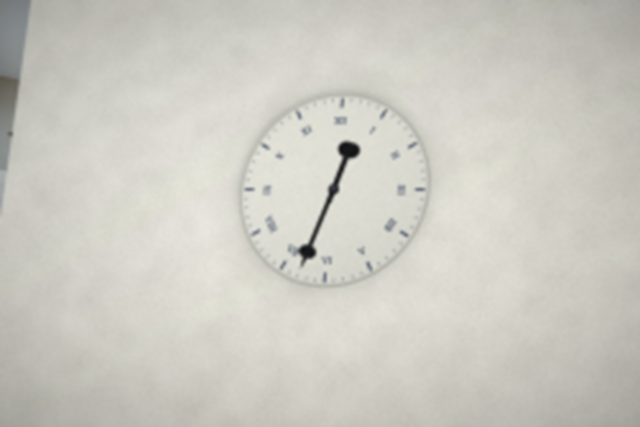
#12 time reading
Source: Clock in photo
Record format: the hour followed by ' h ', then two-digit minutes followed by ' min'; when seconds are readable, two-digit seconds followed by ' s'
12 h 33 min
